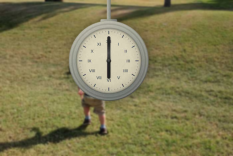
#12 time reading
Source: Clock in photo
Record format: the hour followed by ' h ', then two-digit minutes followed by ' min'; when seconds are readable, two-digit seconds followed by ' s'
6 h 00 min
